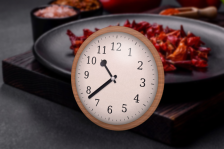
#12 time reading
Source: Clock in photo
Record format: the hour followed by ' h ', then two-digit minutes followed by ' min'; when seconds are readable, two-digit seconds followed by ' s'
10 h 38 min
